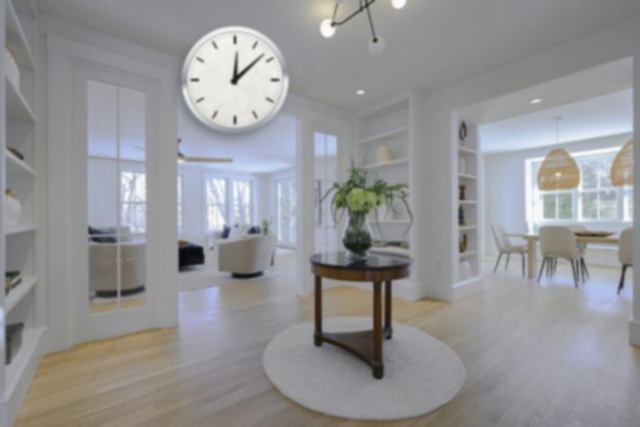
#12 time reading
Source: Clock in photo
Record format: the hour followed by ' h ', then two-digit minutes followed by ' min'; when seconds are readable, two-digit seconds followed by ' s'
12 h 08 min
